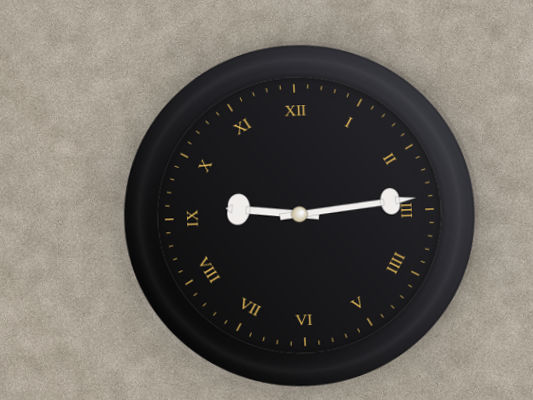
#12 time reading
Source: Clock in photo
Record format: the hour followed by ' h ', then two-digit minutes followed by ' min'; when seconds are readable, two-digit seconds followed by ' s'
9 h 14 min
